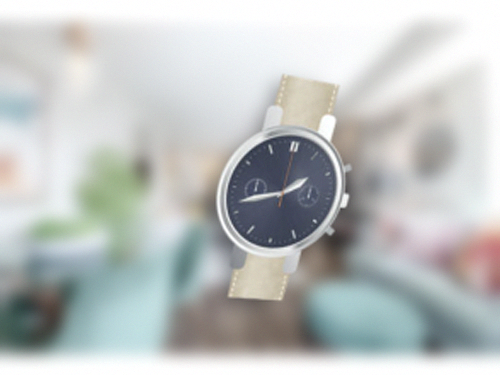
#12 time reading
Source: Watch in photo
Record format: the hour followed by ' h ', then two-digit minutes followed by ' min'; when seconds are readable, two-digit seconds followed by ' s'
1 h 42 min
